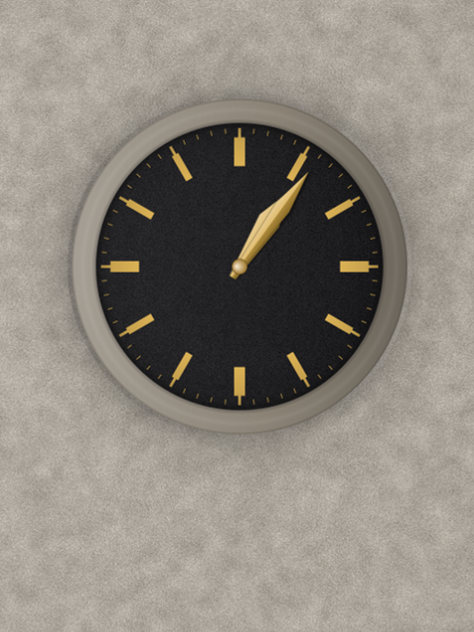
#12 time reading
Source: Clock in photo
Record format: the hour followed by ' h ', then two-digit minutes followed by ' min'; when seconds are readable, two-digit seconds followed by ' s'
1 h 06 min
